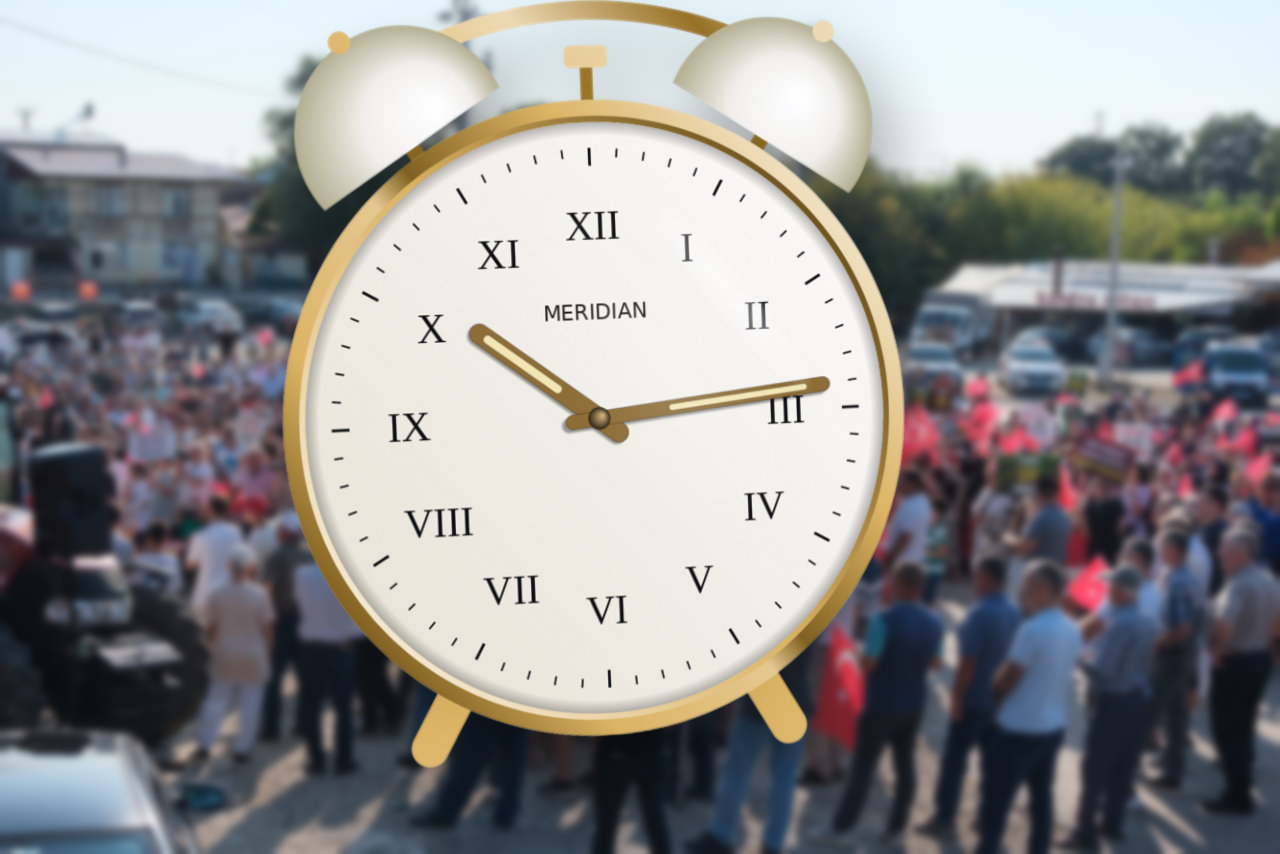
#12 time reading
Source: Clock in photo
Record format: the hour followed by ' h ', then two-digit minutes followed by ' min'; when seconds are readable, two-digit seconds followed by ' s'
10 h 14 min
